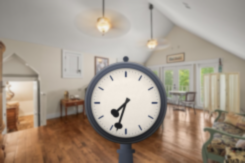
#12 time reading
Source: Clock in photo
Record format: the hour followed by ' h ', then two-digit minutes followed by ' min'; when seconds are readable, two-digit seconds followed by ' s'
7 h 33 min
